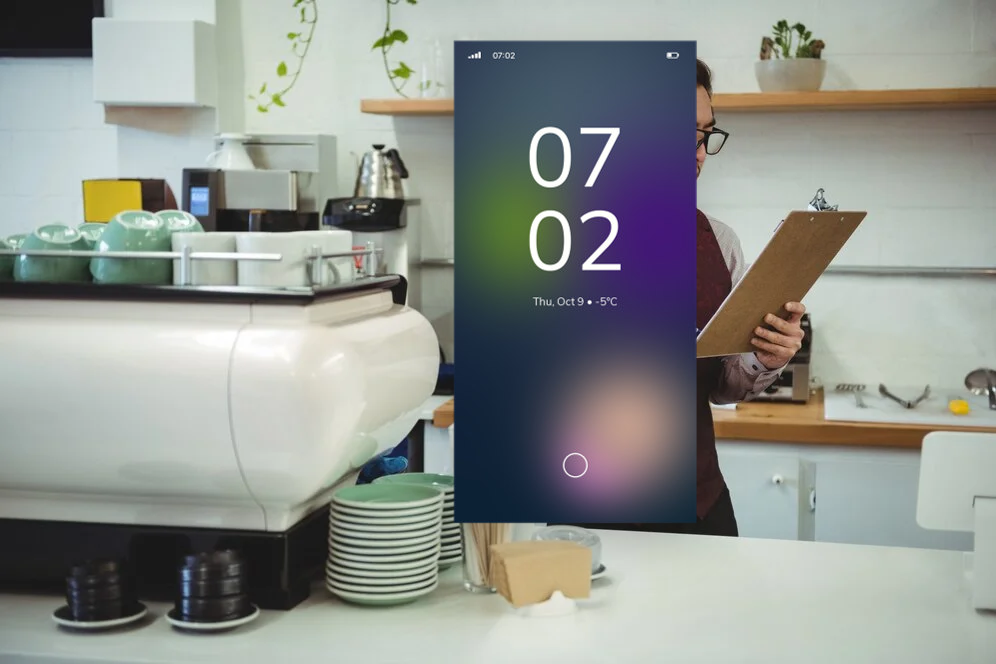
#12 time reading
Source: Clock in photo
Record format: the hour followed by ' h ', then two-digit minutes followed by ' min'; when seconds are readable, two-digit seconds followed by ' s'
7 h 02 min
